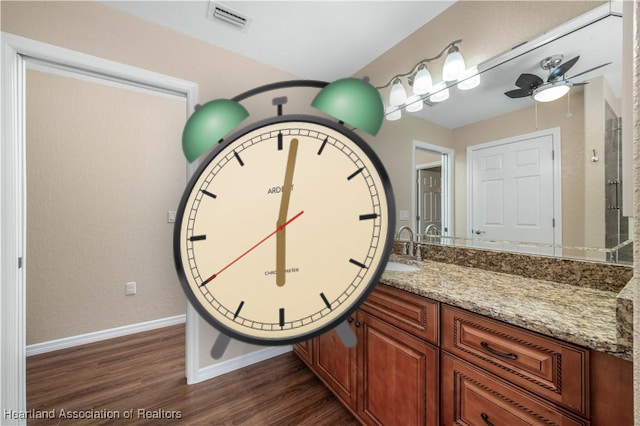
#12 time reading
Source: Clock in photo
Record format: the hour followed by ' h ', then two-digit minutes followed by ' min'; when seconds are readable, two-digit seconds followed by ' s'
6 h 01 min 40 s
